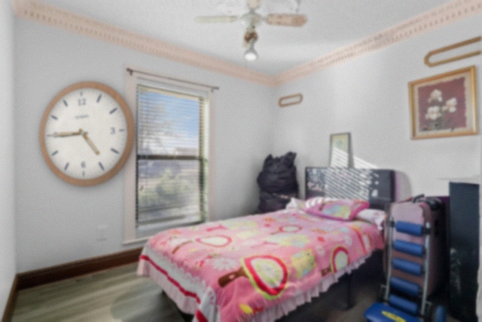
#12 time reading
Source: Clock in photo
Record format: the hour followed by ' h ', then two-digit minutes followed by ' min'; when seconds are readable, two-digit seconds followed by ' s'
4 h 45 min
